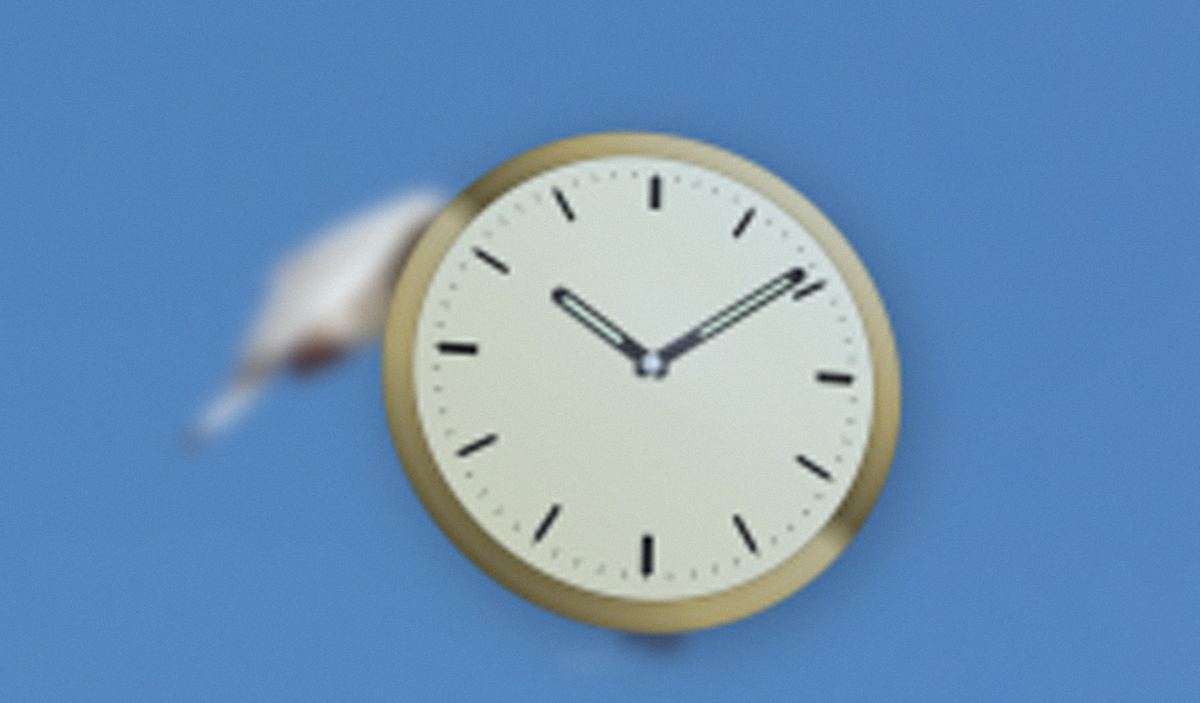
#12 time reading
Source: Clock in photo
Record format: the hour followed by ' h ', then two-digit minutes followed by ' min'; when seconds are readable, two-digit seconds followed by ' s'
10 h 09 min
